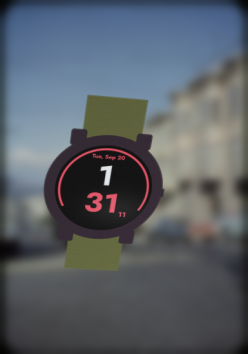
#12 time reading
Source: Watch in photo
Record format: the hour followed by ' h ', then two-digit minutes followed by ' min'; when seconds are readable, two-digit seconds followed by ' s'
1 h 31 min 11 s
